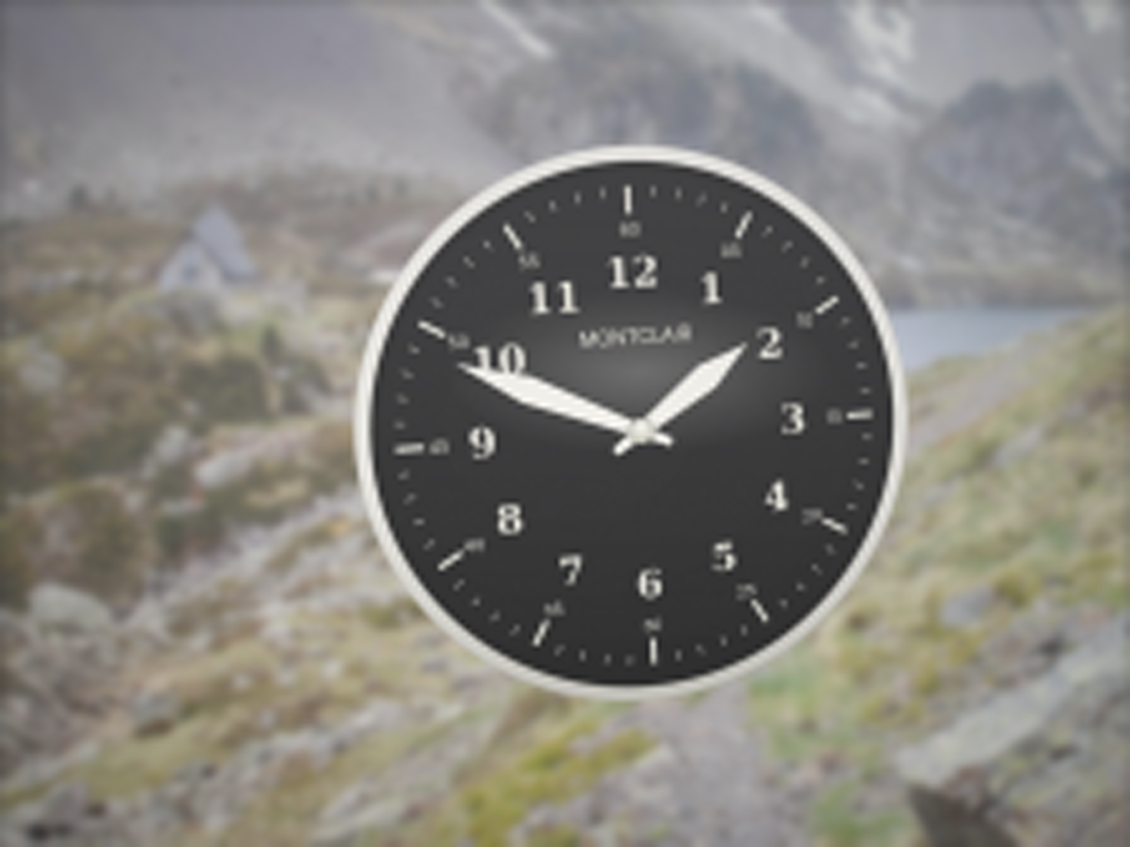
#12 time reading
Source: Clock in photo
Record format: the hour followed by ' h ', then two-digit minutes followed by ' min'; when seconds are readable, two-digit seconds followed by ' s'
1 h 49 min
